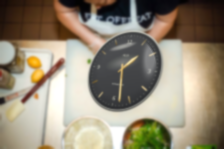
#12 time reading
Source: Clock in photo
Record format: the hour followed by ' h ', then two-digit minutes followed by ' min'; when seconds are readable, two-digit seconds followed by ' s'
1 h 28 min
